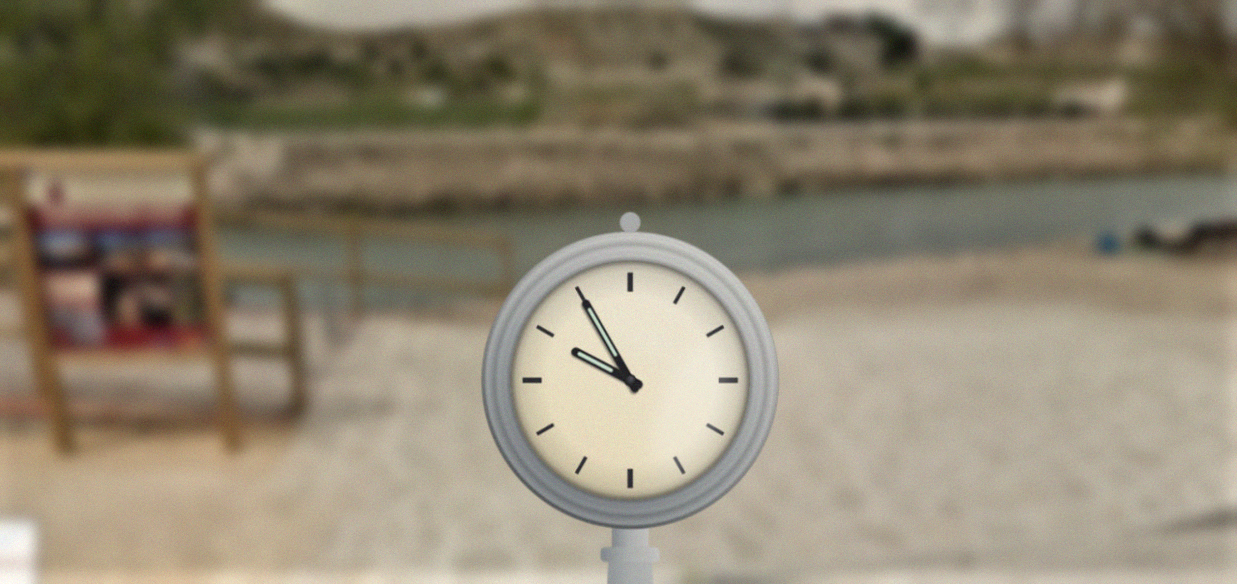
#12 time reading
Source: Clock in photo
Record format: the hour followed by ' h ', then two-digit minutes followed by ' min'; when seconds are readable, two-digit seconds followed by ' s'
9 h 55 min
